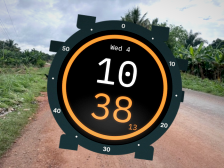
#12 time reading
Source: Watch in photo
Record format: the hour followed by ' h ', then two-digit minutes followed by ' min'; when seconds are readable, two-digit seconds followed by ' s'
10 h 38 min 13 s
